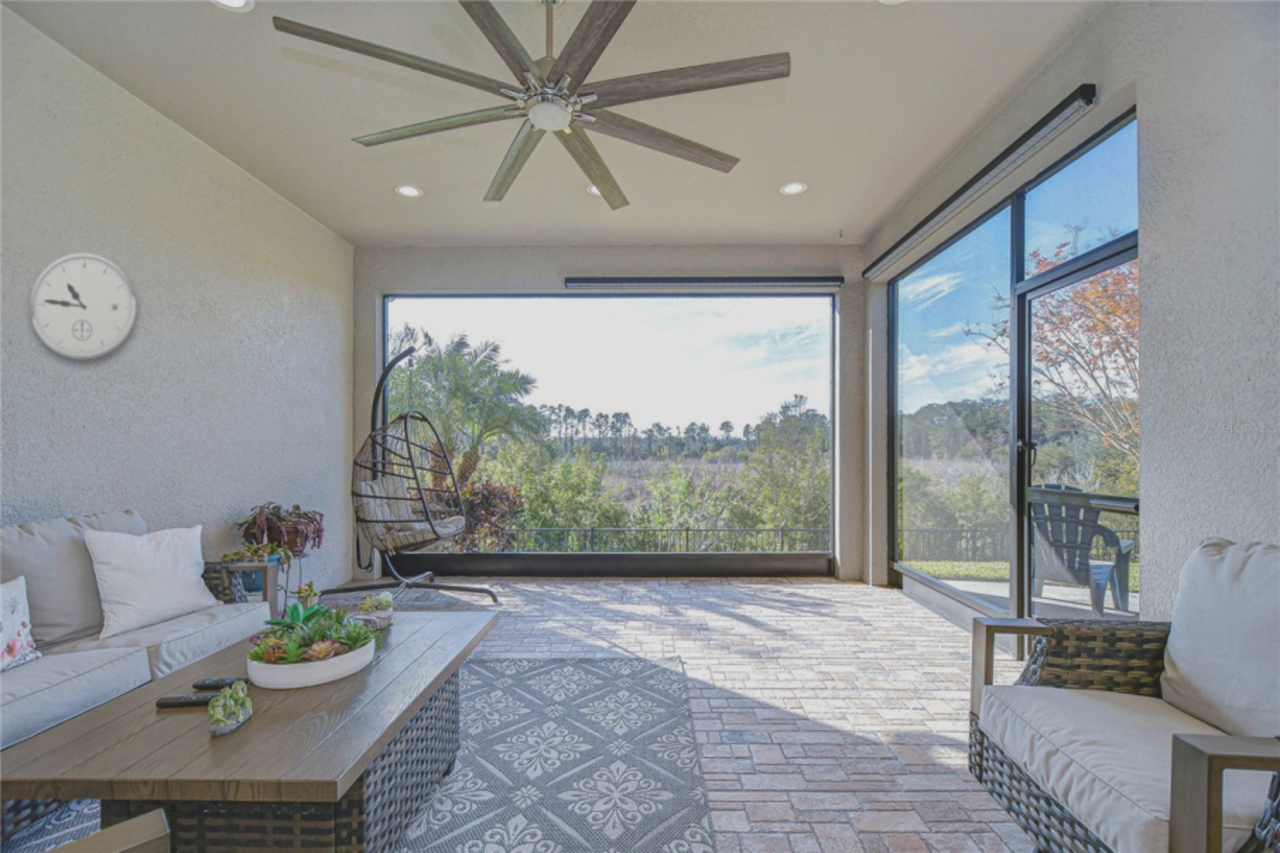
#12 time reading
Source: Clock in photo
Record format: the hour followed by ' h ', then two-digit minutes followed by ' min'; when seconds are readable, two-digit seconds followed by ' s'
10 h 46 min
